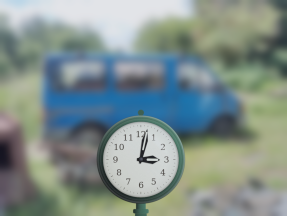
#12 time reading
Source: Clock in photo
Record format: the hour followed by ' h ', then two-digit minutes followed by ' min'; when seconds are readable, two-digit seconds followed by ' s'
3 h 02 min
